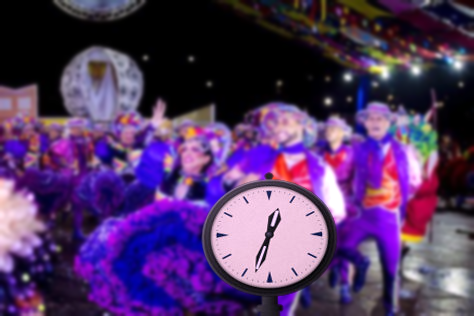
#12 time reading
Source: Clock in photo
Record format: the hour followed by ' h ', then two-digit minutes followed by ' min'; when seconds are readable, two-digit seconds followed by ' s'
12 h 33 min
